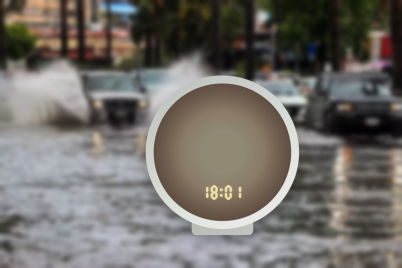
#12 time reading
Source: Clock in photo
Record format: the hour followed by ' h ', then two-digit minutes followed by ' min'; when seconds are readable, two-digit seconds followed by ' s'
18 h 01 min
